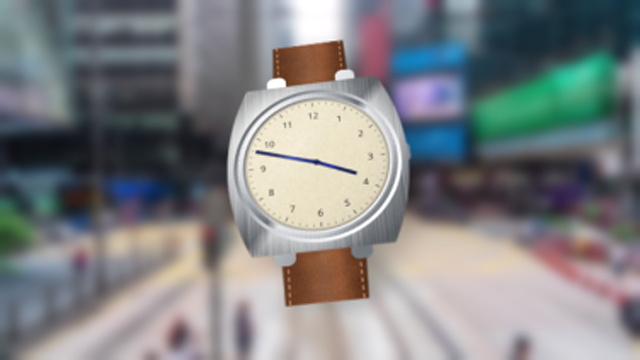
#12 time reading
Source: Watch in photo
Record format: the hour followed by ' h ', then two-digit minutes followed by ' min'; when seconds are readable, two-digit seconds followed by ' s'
3 h 48 min
